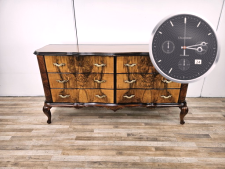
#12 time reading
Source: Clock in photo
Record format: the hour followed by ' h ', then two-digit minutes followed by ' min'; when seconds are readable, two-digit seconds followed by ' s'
3 h 13 min
